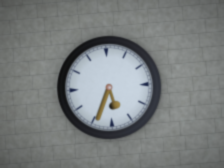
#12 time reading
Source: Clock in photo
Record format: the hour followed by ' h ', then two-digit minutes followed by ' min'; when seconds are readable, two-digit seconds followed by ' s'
5 h 34 min
